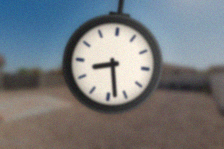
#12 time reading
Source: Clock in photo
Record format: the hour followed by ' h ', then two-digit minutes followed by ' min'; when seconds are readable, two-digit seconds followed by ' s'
8 h 28 min
